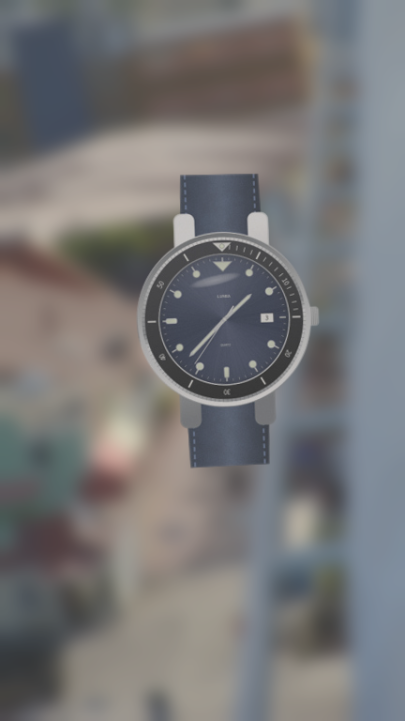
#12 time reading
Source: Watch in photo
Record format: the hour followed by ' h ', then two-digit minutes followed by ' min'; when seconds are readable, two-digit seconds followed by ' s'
1 h 37 min 36 s
